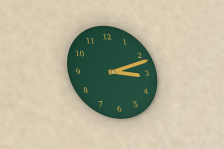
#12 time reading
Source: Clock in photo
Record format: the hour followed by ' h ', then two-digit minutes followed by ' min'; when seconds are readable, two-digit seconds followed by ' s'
3 h 12 min
